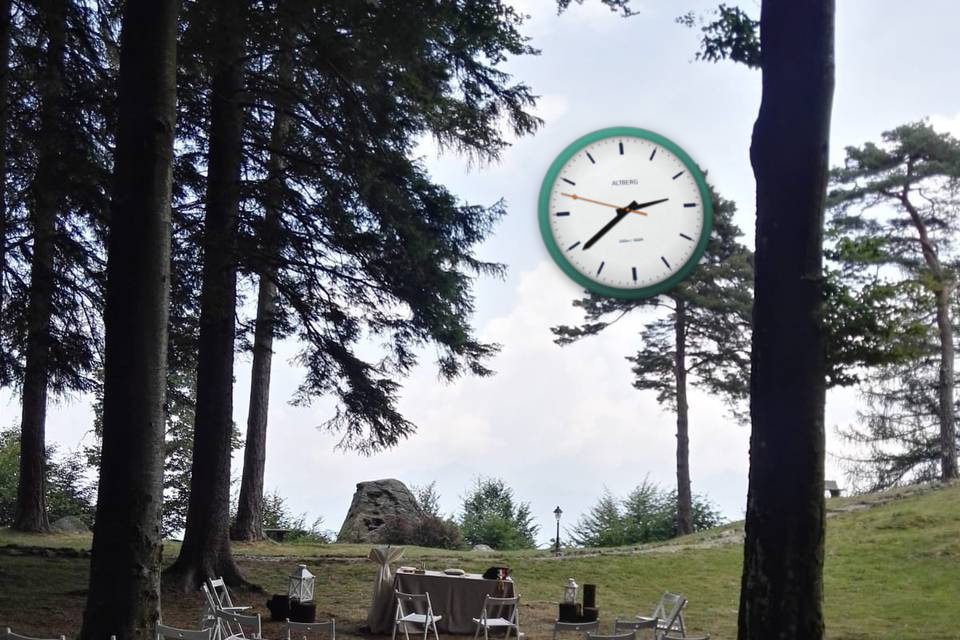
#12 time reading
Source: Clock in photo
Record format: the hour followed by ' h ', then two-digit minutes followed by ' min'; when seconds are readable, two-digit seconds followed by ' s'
2 h 38 min 48 s
